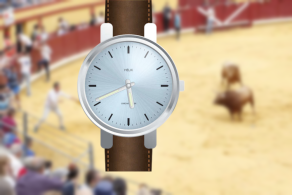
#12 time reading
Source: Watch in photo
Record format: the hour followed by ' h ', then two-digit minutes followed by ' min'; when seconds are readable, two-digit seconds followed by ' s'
5 h 41 min
